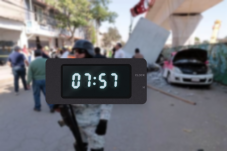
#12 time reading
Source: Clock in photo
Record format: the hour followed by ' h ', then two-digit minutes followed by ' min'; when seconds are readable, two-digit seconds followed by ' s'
7 h 57 min
